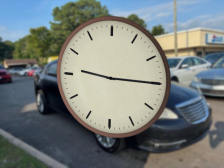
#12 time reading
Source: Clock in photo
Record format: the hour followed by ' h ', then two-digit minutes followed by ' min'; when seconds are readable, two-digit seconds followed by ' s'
9 h 15 min
